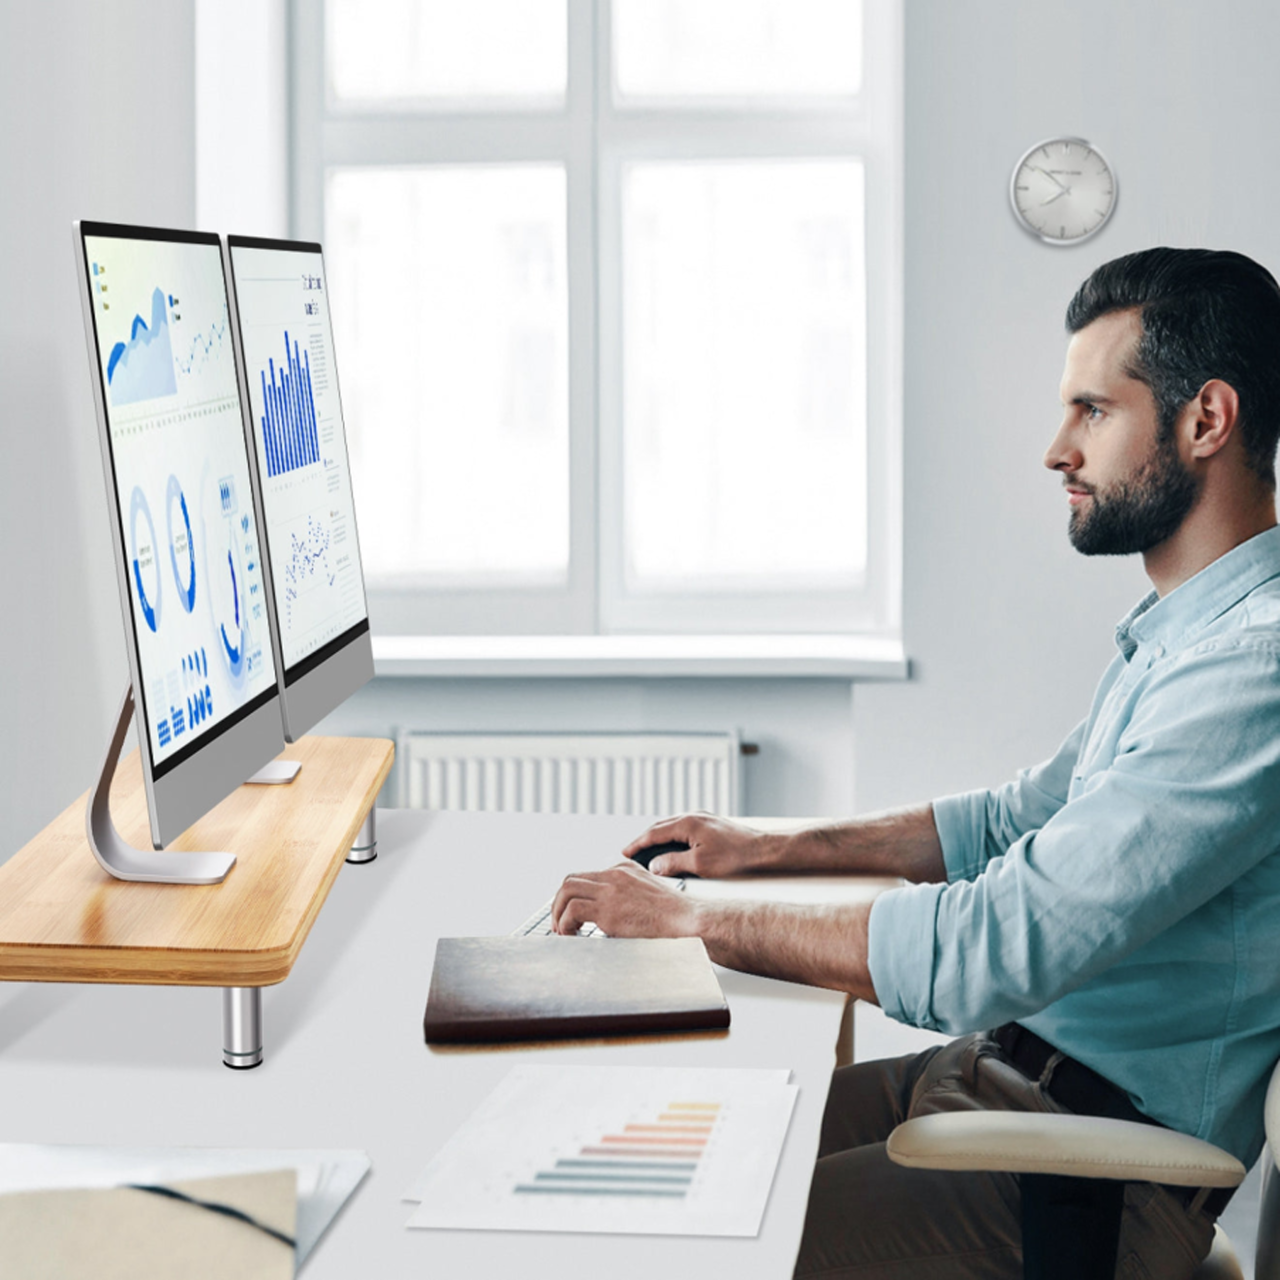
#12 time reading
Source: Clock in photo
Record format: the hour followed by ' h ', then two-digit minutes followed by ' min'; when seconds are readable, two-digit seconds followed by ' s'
7 h 51 min
